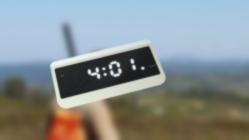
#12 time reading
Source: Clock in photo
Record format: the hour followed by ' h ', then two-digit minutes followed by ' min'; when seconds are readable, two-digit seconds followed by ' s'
4 h 01 min
